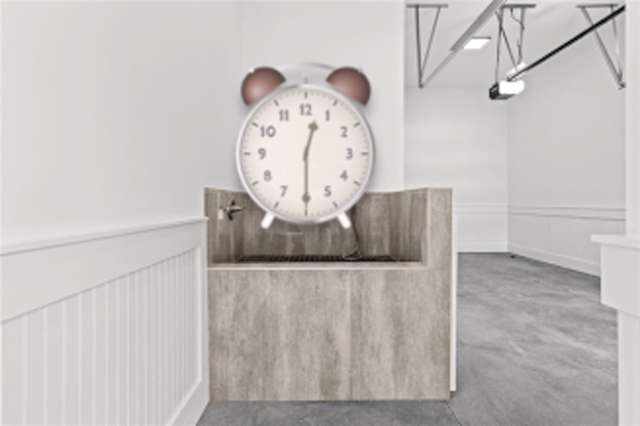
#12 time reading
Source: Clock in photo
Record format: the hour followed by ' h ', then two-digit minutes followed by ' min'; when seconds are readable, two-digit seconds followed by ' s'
12 h 30 min
